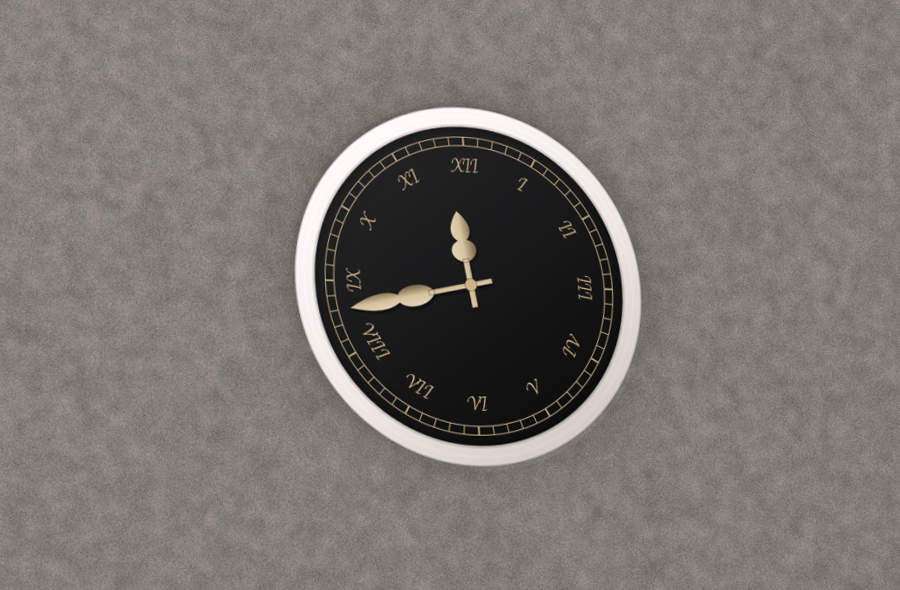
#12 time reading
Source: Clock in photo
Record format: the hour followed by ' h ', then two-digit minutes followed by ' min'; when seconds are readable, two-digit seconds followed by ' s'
11 h 43 min
